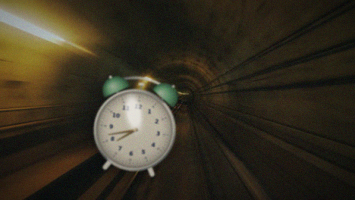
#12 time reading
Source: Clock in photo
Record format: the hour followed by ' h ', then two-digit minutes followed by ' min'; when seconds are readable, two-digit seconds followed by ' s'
7 h 42 min
